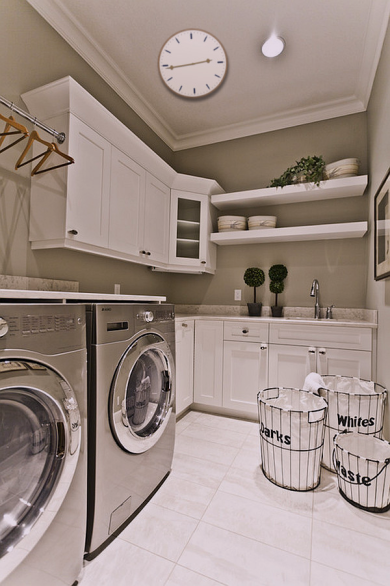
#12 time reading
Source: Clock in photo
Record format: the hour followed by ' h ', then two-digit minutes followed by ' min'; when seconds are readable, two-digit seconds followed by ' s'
2 h 44 min
